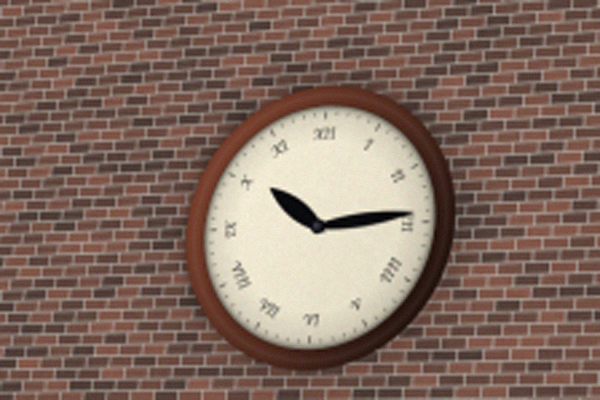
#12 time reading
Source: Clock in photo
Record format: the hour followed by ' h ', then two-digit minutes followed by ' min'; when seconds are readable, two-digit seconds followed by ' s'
10 h 14 min
